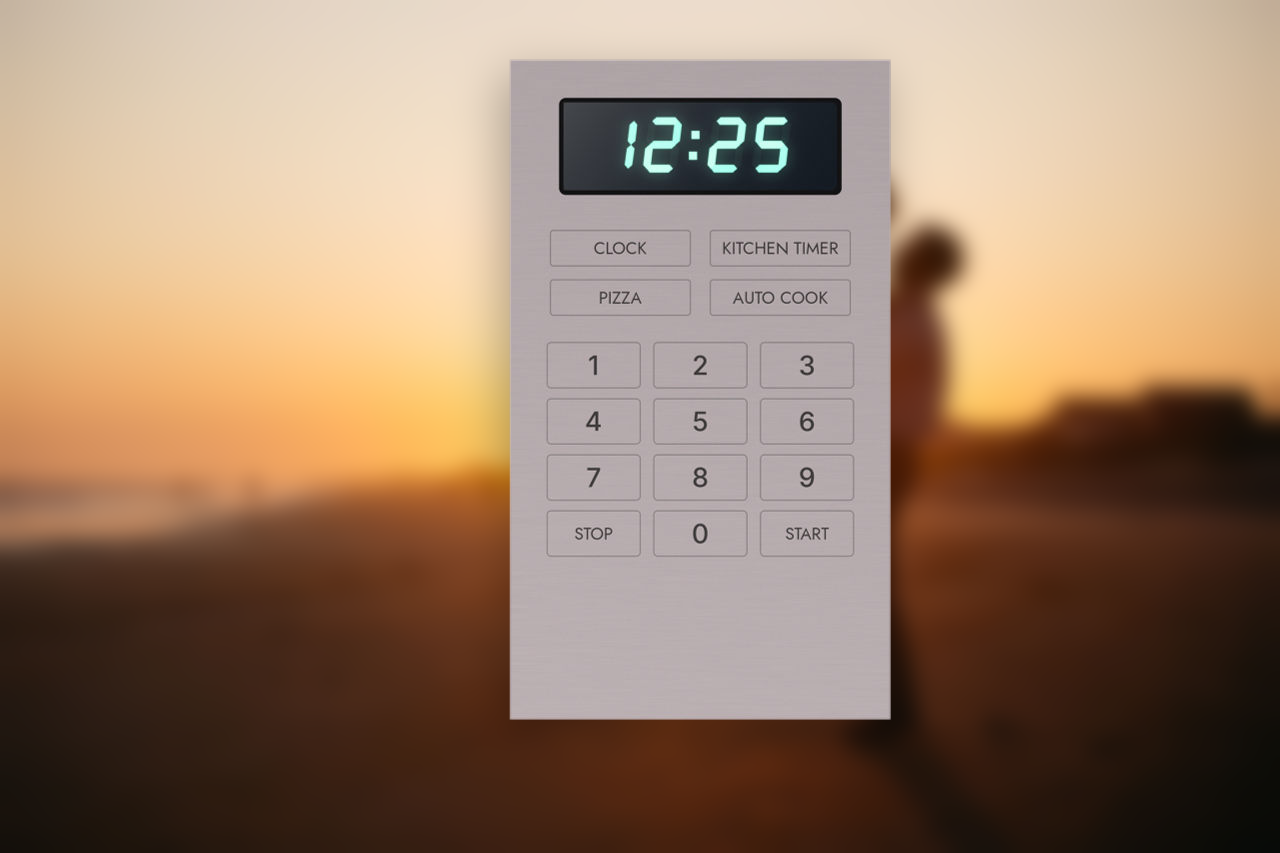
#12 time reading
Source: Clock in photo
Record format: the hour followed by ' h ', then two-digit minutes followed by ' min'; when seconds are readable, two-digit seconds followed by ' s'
12 h 25 min
